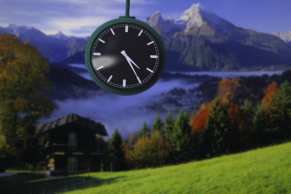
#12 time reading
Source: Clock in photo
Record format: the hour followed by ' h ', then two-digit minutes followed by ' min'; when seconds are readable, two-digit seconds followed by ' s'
4 h 25 min
